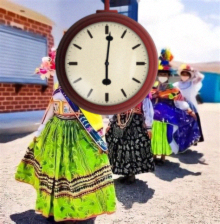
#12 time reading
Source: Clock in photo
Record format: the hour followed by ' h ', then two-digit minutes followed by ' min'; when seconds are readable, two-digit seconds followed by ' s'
6 h 01 min
